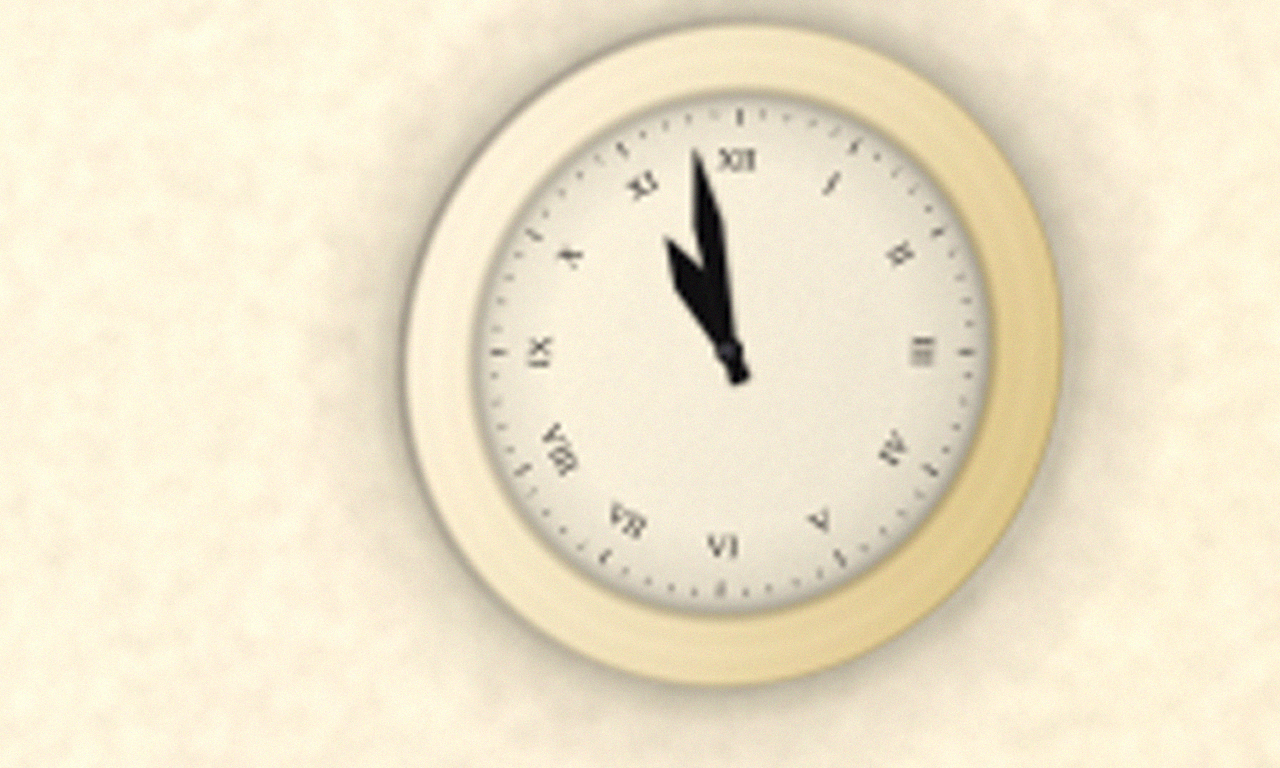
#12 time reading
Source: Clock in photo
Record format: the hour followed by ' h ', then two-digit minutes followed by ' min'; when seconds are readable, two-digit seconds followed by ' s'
10 h 58 min
